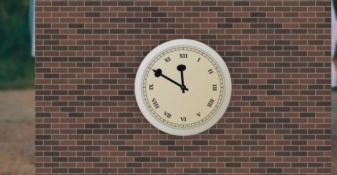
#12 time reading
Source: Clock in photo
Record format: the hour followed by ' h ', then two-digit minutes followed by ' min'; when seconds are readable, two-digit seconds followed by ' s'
11 h 50 min
